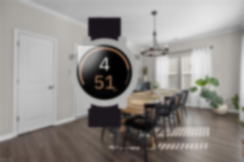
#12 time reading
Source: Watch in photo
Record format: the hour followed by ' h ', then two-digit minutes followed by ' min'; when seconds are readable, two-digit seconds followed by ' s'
4 h 51 min
